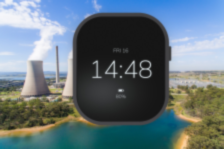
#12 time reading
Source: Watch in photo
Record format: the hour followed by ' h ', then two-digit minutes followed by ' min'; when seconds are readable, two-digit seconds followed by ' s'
14 h 48 min
